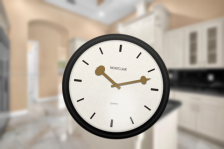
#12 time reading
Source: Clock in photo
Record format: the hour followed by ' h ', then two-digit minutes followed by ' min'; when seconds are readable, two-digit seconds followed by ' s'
10 h 12 min
